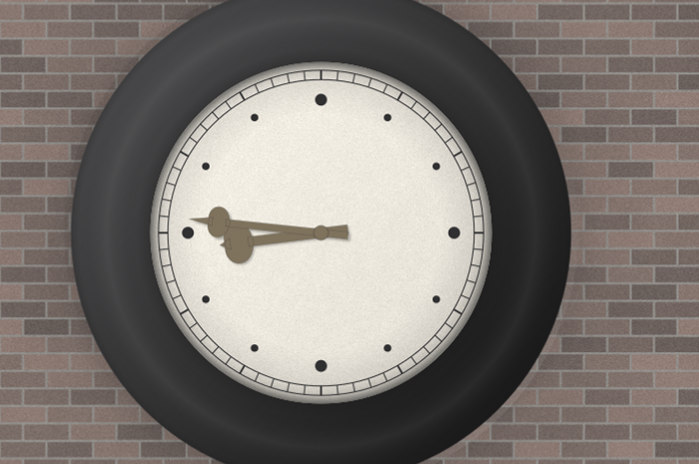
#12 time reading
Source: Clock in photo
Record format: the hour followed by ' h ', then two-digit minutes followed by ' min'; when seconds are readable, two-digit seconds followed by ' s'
8 h 46 min
